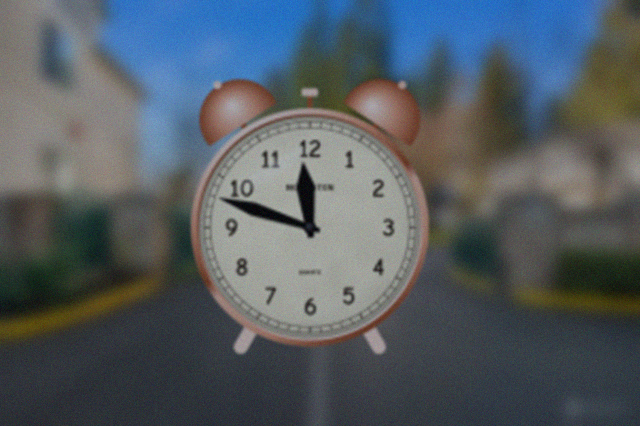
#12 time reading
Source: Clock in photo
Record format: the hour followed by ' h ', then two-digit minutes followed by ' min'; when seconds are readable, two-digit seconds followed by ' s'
11 h 48 min
